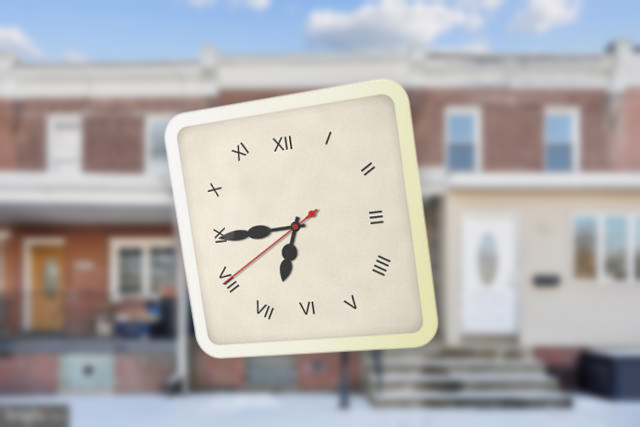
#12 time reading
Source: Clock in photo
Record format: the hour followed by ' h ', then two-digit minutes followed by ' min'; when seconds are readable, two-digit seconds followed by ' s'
6 h 44 min 40 s
